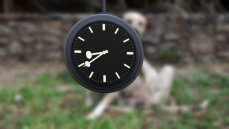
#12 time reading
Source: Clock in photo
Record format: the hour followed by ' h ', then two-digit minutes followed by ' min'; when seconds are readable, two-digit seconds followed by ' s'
8 h 39 min
